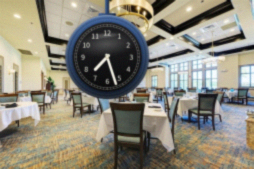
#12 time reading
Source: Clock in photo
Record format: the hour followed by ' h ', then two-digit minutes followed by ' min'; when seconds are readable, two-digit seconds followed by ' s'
7 h 27 min
